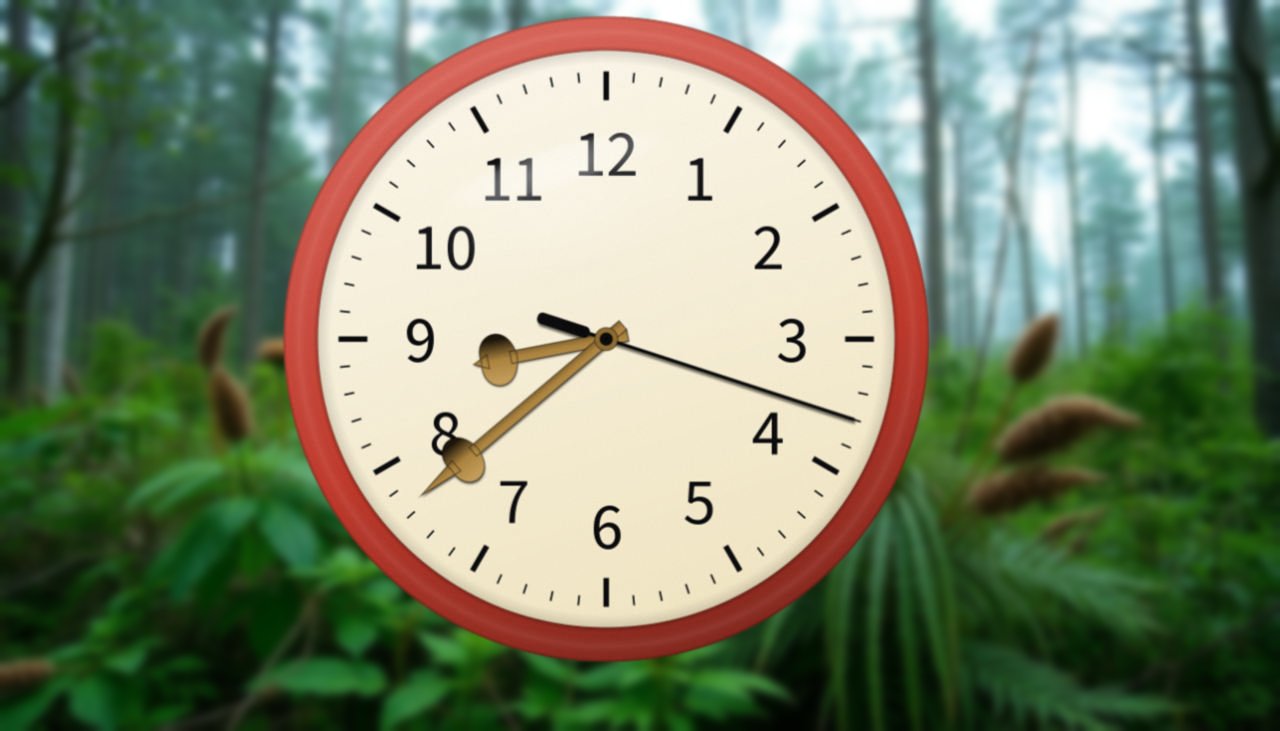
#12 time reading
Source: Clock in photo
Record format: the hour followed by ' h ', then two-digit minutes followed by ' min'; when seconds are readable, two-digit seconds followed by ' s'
8 h 38 min 18 s
